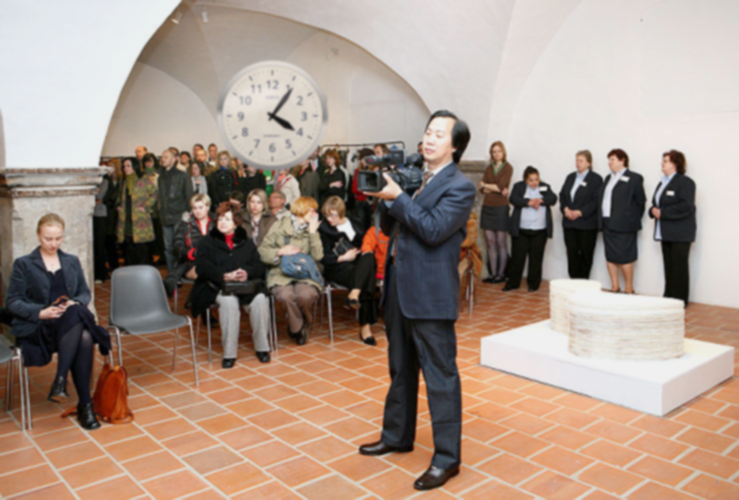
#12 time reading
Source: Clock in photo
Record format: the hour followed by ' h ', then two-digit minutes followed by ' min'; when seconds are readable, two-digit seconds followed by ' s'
4 h 06 min
